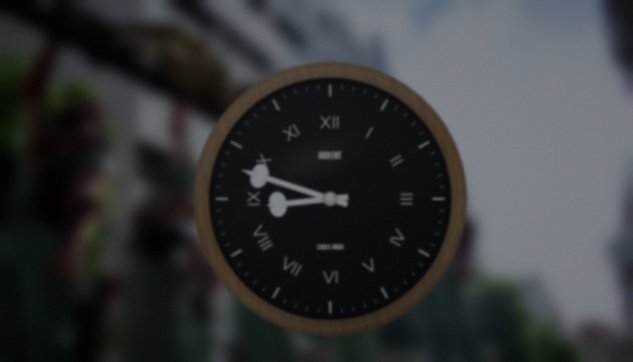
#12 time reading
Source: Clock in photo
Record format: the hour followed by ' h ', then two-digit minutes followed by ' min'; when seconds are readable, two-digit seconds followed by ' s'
8 h 48 min
